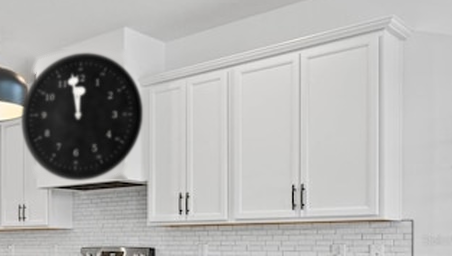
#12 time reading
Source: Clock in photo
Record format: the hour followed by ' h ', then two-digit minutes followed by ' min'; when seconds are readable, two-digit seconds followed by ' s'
11 h 58 min
